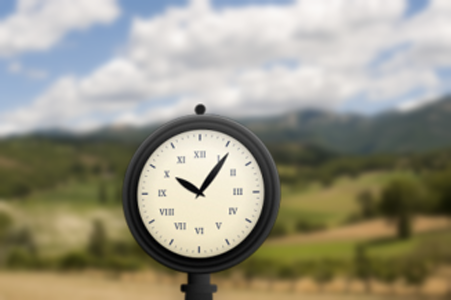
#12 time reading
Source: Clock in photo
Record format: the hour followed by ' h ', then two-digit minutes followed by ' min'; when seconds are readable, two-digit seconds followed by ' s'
10 h 06 min
